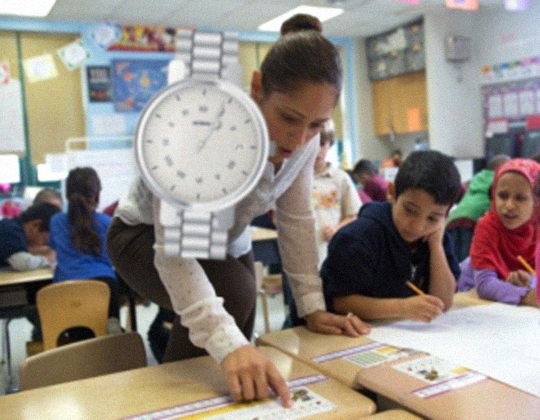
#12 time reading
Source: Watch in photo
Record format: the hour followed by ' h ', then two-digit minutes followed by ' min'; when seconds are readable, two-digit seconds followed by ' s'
1 h 04 min
